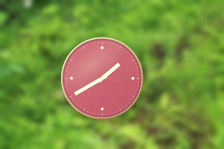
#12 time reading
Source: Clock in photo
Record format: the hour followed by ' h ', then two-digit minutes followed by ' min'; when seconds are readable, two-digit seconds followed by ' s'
1 h 40 min
